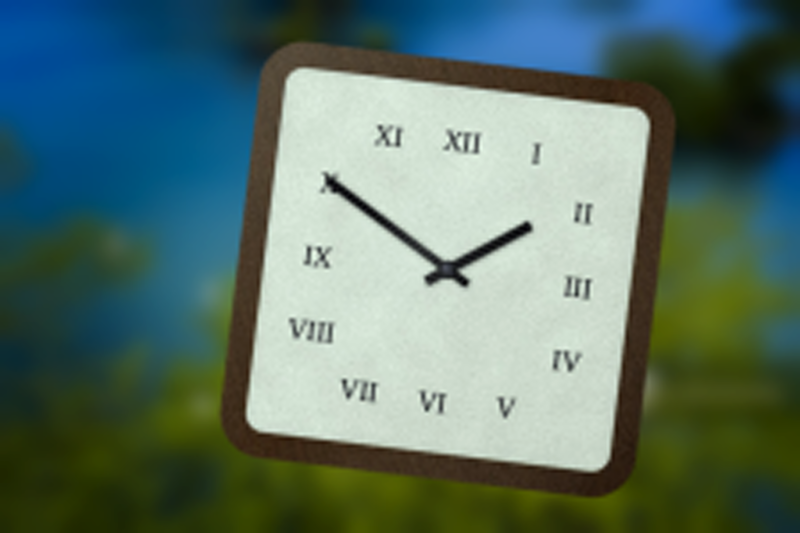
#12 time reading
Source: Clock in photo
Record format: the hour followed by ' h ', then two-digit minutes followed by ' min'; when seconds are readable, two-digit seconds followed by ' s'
1 h 50 min
